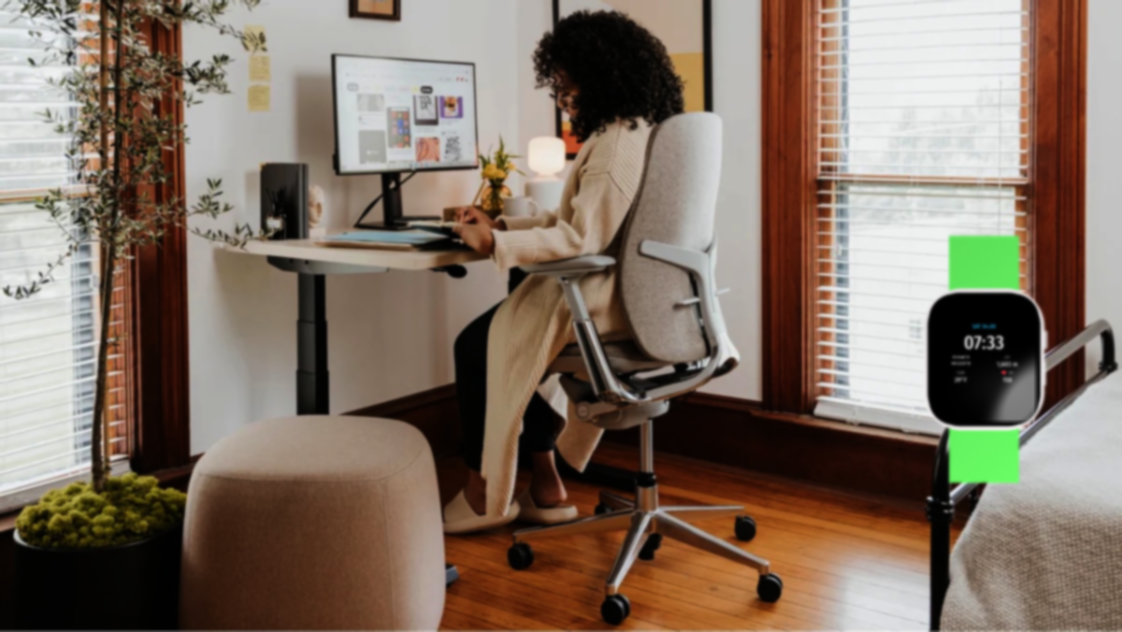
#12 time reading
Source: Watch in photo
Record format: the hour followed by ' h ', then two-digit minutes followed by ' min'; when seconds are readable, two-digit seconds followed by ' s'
7 h 33 min
